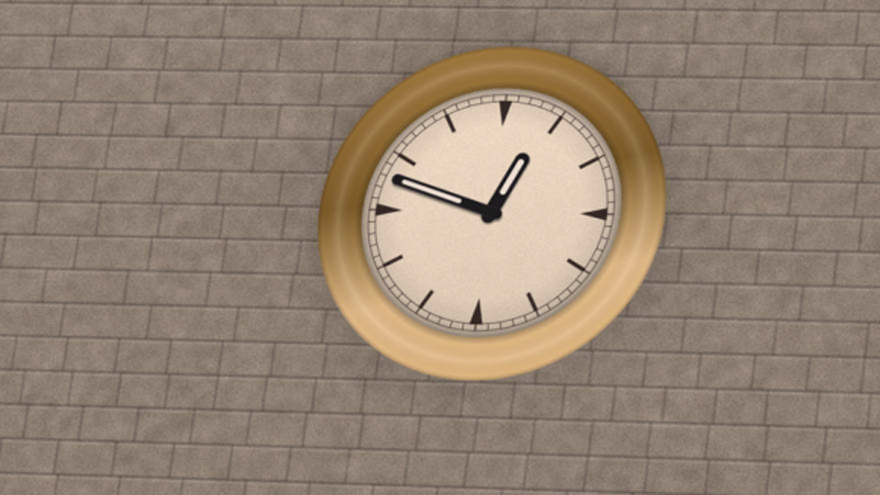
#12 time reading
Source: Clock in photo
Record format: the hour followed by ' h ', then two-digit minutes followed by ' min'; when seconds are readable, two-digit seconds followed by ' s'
12 h 48 min
